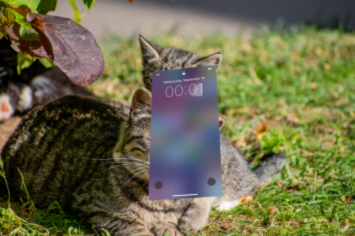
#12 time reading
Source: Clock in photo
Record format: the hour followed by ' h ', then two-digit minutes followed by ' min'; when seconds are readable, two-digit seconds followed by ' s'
0 h 01 min
